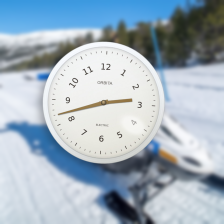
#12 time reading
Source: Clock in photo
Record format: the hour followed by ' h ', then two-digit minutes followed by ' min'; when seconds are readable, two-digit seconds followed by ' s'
2 h 42 min
